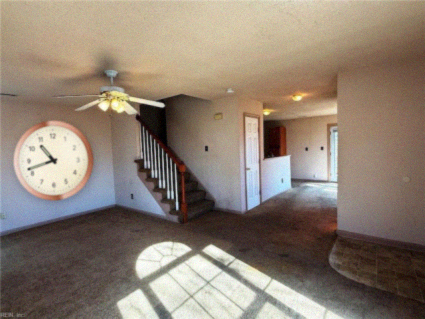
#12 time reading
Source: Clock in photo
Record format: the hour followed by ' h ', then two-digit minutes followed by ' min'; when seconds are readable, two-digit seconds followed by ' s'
10 h 42 min
